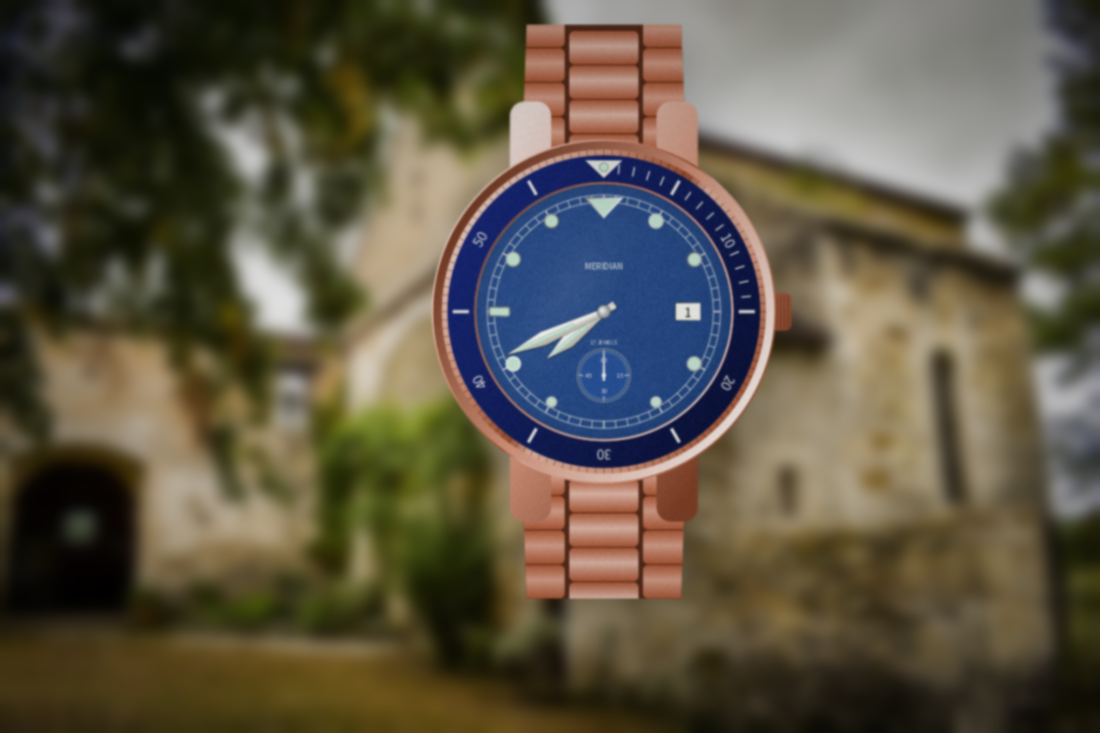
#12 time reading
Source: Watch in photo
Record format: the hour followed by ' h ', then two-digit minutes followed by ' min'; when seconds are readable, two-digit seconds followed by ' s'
7 h 41 min
